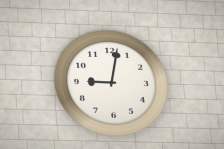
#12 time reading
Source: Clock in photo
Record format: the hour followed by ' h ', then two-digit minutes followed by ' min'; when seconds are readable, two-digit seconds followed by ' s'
9 h 02 min
